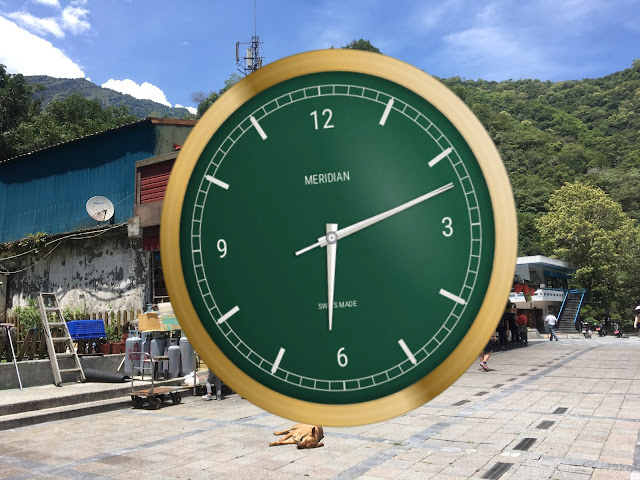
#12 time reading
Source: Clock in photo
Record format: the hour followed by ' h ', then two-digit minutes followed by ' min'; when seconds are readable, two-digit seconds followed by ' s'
6 h 12 min 12 s
